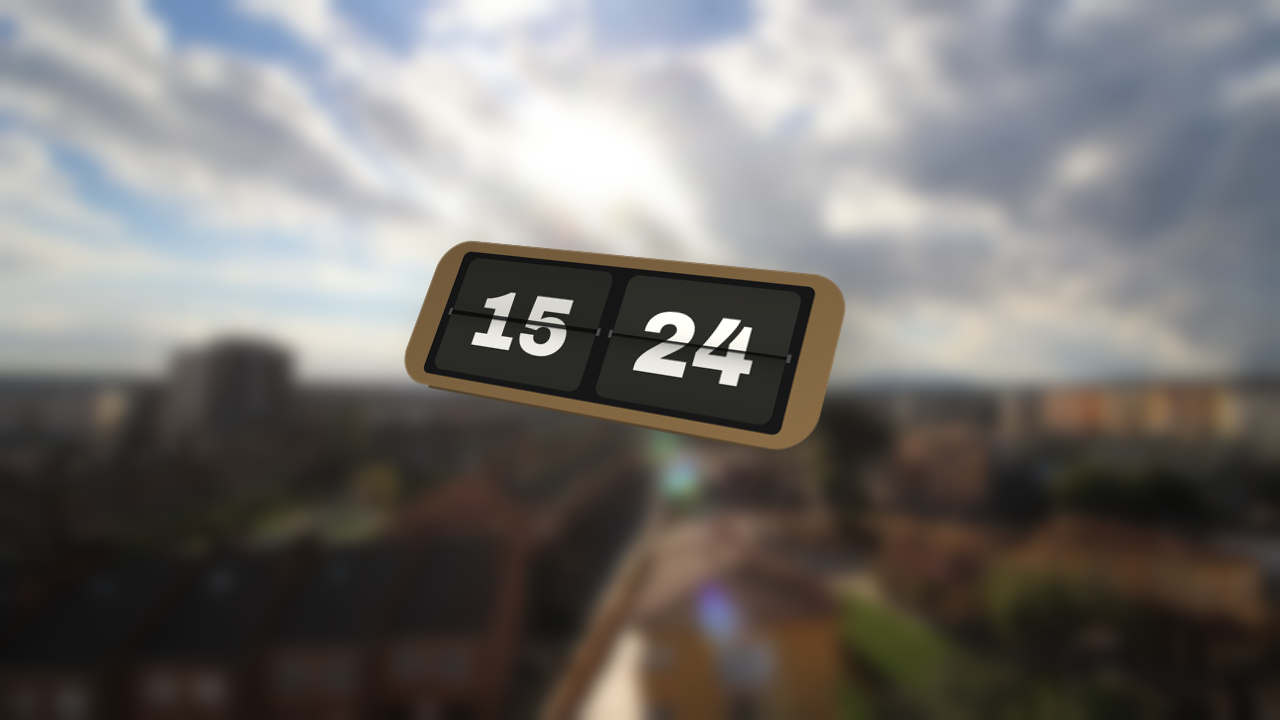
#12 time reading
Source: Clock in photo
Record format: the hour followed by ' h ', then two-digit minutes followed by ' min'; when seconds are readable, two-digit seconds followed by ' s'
15 h 24 min
